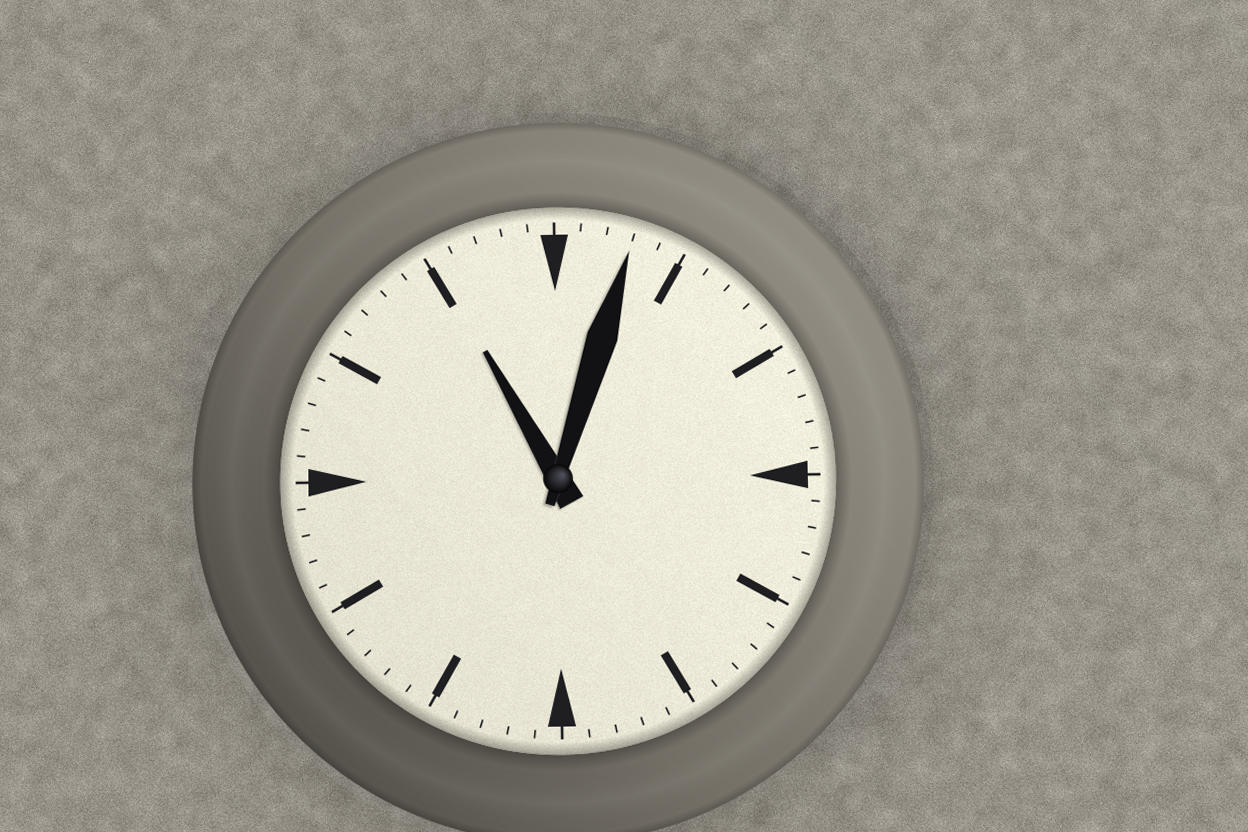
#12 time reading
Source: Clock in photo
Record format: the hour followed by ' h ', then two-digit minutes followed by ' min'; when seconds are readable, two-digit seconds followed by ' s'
11 h 03 min
